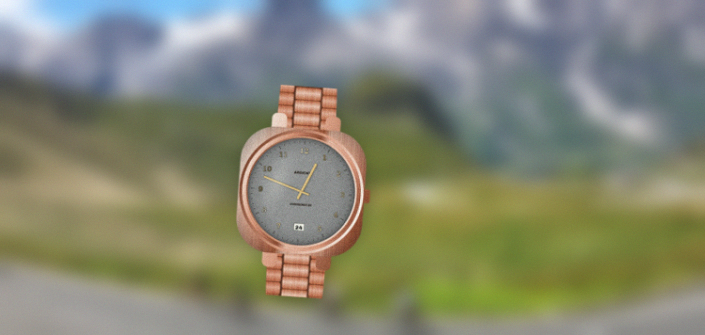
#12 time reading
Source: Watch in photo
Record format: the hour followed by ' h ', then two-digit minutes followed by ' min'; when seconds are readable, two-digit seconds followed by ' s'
12 h 48 min
